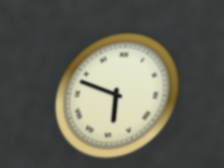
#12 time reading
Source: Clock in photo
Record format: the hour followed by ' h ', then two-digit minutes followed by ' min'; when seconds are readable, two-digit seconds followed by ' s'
5 h 48 min
